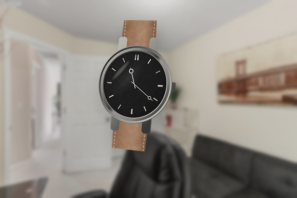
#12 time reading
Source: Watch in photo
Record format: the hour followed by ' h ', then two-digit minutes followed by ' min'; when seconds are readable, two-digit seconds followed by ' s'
11 h 21 min
